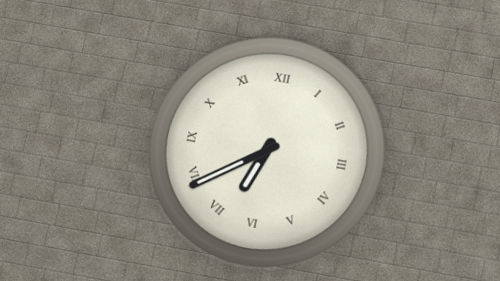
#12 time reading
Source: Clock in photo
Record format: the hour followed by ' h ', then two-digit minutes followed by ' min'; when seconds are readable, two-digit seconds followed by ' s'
6 h 39 min
